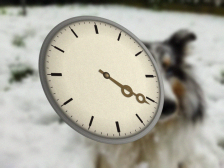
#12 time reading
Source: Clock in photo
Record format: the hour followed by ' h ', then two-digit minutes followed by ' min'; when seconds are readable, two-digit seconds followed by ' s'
4 h 21 min
